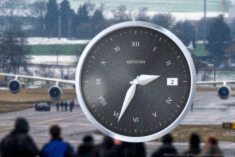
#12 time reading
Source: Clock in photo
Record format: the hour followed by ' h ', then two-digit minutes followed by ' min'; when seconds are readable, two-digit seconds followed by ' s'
2 h 34 min
